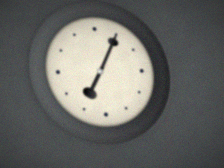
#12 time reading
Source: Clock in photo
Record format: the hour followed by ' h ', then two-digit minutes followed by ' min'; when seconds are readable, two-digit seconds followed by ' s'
7 h 05 min
